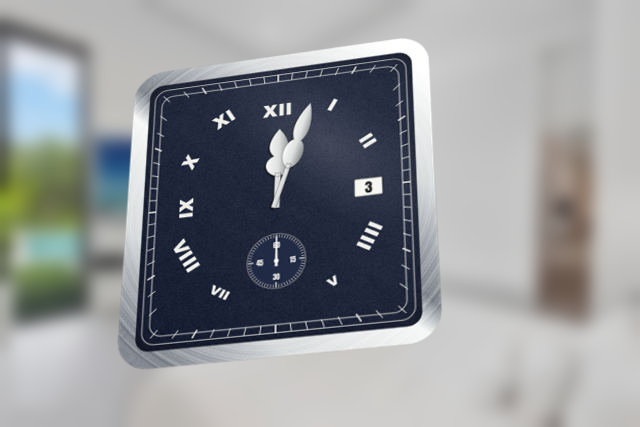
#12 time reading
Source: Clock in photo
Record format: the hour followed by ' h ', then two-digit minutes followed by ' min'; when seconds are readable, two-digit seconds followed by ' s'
12 h 03 min
